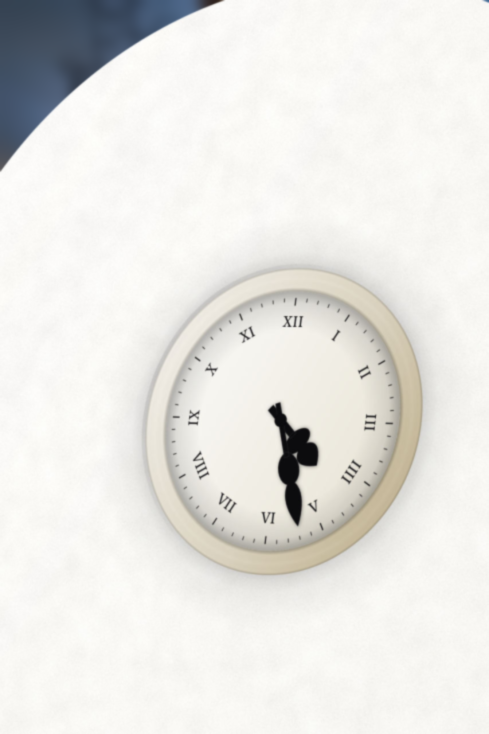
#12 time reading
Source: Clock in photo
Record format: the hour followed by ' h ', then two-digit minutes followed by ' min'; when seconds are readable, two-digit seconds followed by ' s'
4 h 27 min
